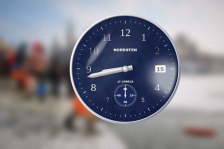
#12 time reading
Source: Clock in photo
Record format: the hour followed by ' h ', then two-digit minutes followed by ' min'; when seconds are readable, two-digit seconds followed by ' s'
8 h 43 min
